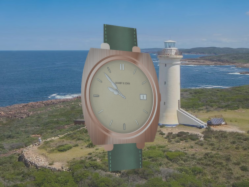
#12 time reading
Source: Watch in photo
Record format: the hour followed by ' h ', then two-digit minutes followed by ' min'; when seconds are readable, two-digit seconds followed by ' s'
9 h 53 min
